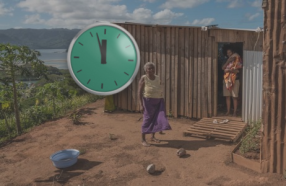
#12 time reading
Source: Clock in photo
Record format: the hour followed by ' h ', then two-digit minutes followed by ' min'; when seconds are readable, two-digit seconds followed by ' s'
11 h 57 min
